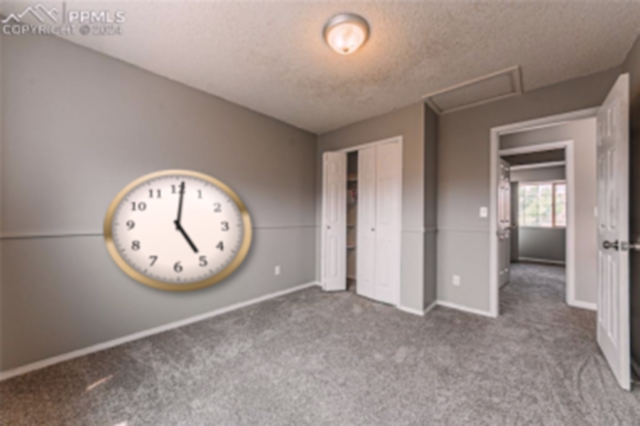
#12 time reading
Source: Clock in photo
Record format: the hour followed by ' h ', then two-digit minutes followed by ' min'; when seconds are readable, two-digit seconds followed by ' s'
5 h 01 min
